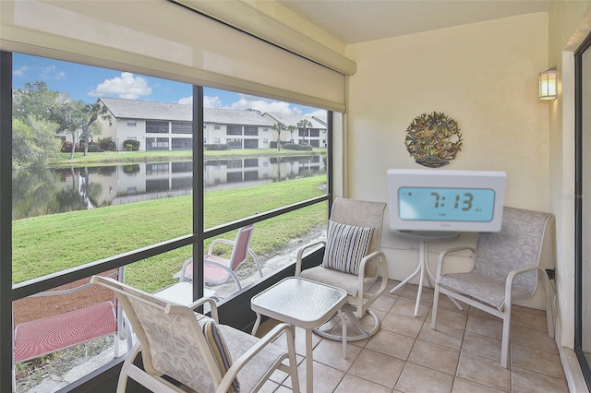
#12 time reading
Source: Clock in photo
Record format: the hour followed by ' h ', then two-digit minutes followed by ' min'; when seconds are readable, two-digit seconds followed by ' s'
7 h 13 min
